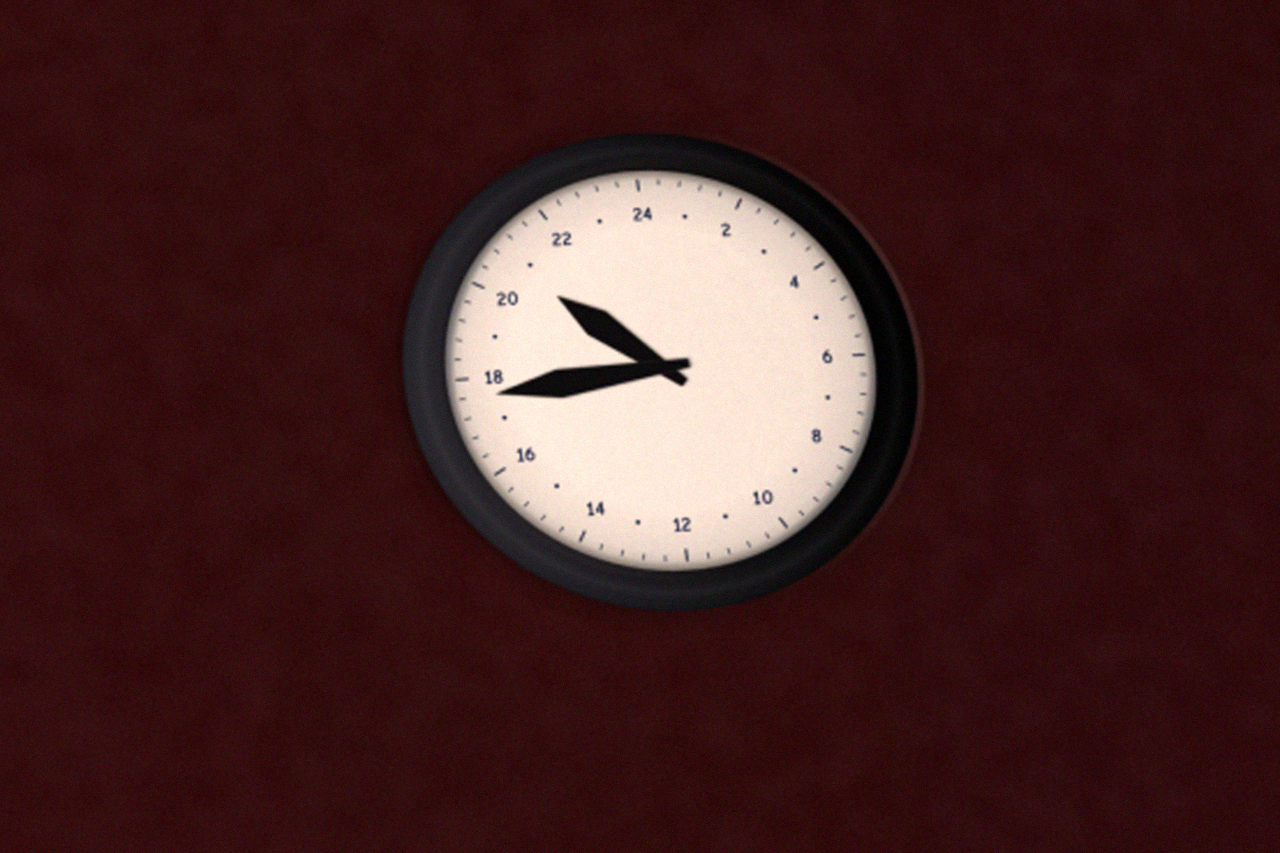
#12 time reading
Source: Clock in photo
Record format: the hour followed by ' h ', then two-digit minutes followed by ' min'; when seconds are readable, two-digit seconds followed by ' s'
20 h 44 min
